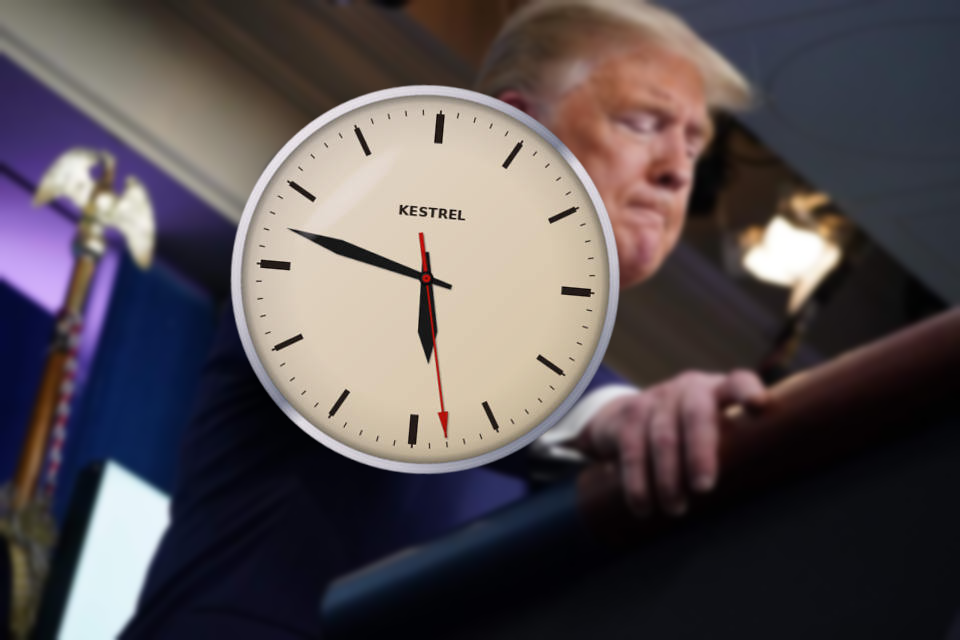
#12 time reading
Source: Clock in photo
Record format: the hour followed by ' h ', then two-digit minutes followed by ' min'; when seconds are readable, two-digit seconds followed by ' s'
5 h 47 min 28 s
